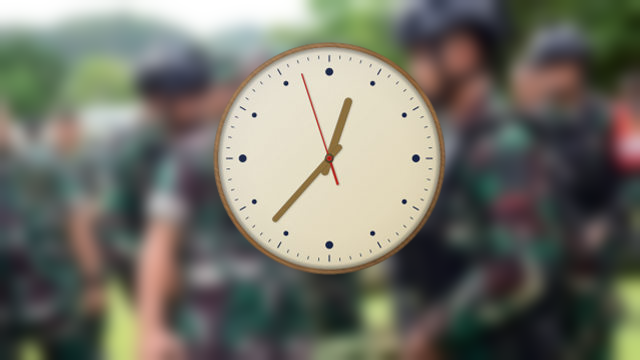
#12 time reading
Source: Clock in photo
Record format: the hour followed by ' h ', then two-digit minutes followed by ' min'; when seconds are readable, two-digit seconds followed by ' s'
12 h 36 min 57 s
